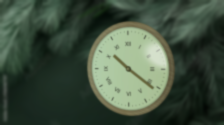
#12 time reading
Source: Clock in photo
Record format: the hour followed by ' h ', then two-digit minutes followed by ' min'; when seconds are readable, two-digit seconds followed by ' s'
10 h 21 min
